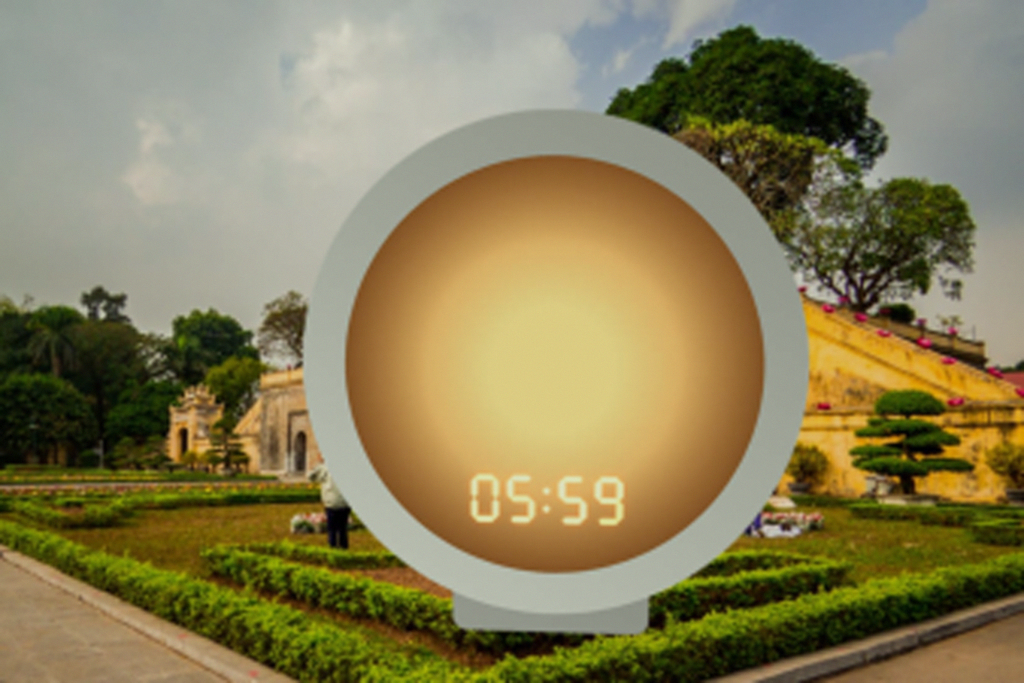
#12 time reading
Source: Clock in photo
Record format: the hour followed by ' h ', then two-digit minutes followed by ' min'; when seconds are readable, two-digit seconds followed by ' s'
5 h 59 min
